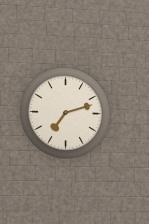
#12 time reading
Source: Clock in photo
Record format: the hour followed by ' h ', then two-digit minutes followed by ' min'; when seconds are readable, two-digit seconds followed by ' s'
7 h 12 min
